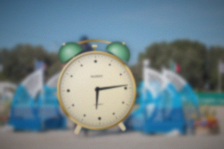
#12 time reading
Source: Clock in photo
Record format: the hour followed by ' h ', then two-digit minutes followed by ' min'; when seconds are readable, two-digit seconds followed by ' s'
6 h 14 min
